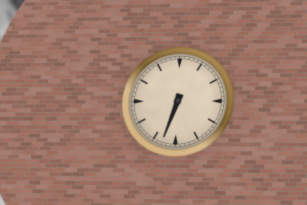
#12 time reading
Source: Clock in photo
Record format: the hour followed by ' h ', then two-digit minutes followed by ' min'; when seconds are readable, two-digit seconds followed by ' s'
6 h 33 min
